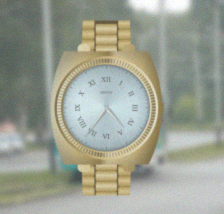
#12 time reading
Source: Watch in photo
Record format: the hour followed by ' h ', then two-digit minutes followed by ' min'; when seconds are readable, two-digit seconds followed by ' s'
4 h 36 min
